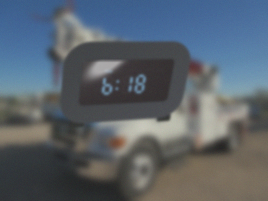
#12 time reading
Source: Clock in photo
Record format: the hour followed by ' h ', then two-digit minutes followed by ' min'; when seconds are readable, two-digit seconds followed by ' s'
6 h 18 min
